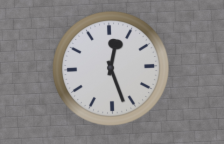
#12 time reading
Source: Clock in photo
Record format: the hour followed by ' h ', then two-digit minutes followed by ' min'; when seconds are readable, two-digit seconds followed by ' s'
12 h 27 min
